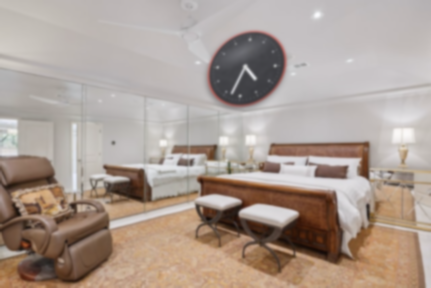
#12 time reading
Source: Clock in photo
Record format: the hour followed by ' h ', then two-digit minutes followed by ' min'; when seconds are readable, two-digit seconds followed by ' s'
4 h 33 min
